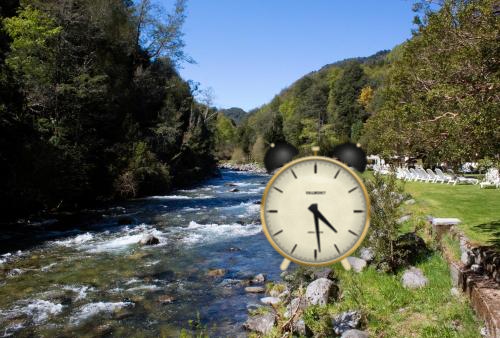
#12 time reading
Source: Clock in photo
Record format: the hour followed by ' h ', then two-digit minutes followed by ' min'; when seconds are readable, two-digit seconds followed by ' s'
4 h 29 min
